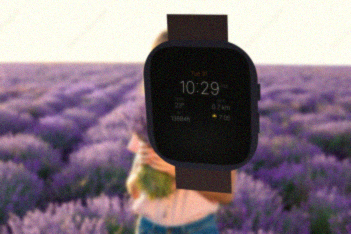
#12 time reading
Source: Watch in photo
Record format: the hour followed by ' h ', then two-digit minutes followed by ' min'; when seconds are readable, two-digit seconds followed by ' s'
10 h 29 min
